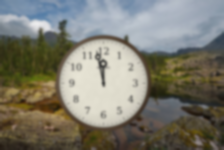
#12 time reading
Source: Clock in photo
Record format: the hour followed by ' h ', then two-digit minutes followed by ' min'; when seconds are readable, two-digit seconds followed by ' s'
11 h 58 min
